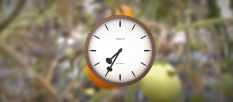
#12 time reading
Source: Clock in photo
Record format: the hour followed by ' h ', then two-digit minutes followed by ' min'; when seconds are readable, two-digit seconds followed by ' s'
7 h 35 min
